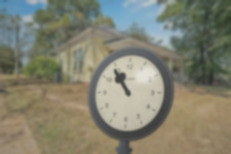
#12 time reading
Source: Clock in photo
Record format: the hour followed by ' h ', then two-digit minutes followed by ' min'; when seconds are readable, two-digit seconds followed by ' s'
10 h 54 min
